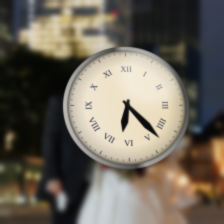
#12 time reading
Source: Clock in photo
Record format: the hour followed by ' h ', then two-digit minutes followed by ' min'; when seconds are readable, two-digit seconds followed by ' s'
6 h 23 min
